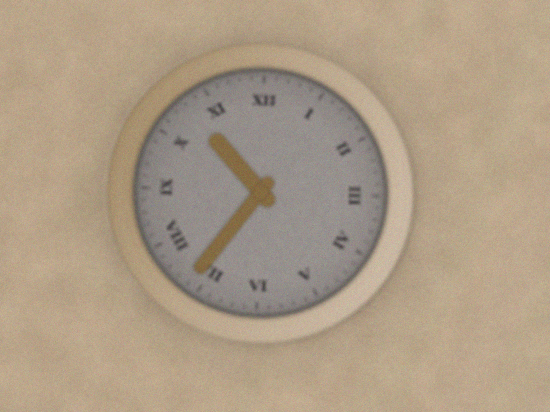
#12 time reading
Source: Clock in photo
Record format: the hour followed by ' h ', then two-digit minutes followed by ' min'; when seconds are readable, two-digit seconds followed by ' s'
10 h 36 min
